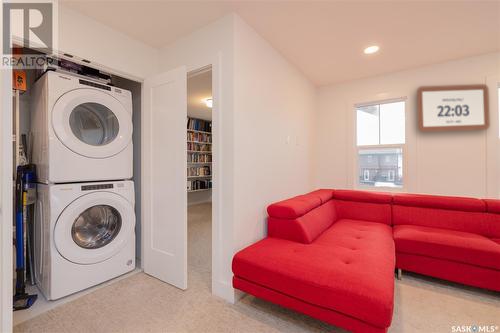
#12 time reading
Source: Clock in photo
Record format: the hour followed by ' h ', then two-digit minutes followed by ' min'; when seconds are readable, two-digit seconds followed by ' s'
22 h 03 min
